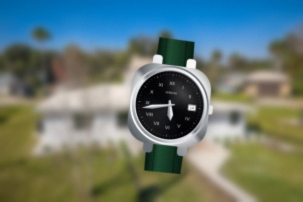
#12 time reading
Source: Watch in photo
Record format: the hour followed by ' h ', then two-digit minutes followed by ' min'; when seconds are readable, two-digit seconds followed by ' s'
5 h 43 min
